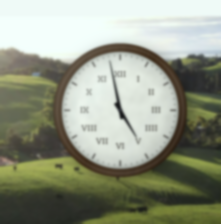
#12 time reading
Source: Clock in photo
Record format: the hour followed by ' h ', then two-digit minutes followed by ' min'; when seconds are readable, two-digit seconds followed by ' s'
4 h 58 min
